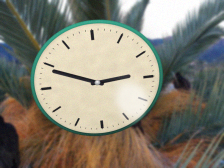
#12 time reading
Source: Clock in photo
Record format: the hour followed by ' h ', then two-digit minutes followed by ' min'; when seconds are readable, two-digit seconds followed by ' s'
2 h 49 min
